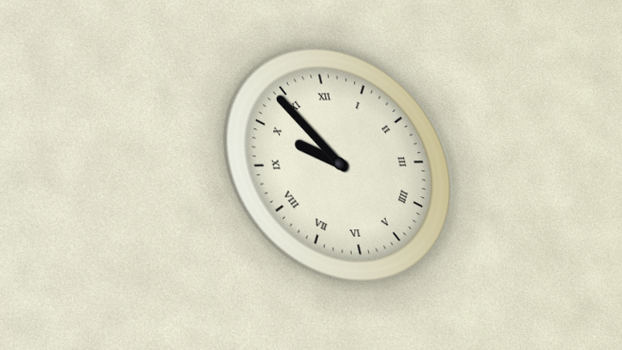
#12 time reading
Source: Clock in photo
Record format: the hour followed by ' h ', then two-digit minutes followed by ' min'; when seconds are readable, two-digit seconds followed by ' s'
9 h 54 min
